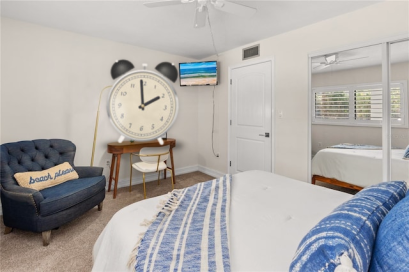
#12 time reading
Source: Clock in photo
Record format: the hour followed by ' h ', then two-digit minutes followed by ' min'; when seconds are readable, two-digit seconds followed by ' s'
1 h 59 min
